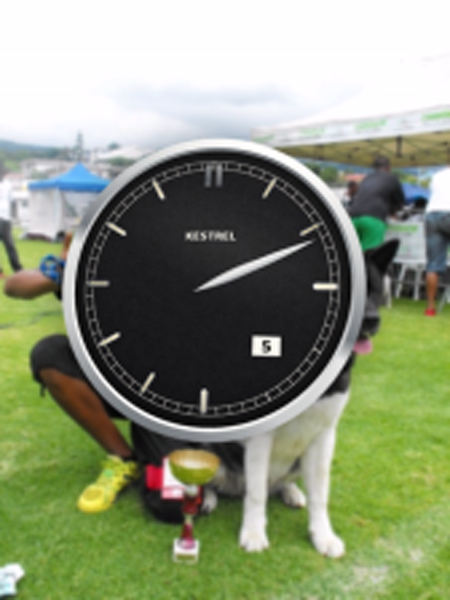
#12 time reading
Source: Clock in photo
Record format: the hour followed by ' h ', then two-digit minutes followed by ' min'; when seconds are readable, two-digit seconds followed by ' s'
2 h 11 min
